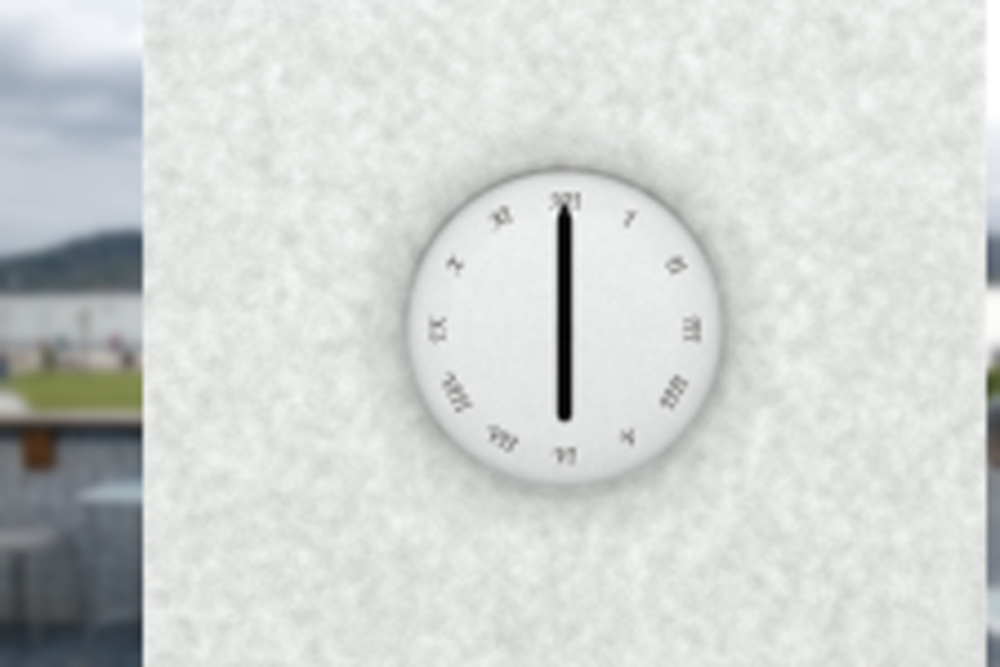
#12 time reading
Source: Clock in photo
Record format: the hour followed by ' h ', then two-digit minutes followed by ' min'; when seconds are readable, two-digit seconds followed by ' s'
6 h 00 min
